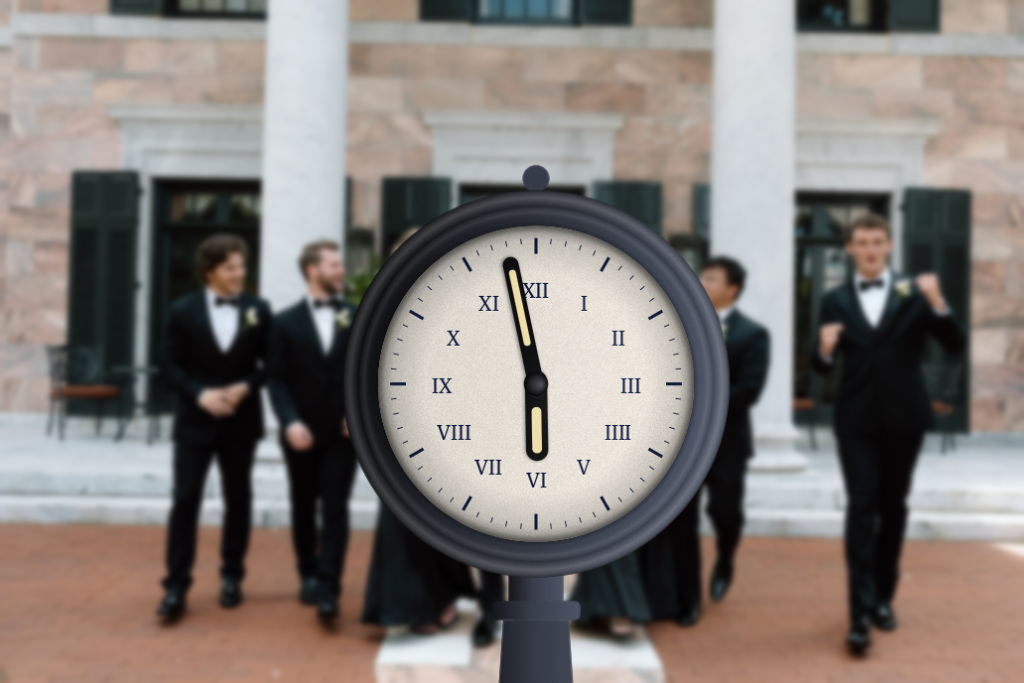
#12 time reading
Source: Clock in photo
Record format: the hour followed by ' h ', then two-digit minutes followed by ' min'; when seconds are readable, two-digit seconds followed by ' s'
5 h 58 min
